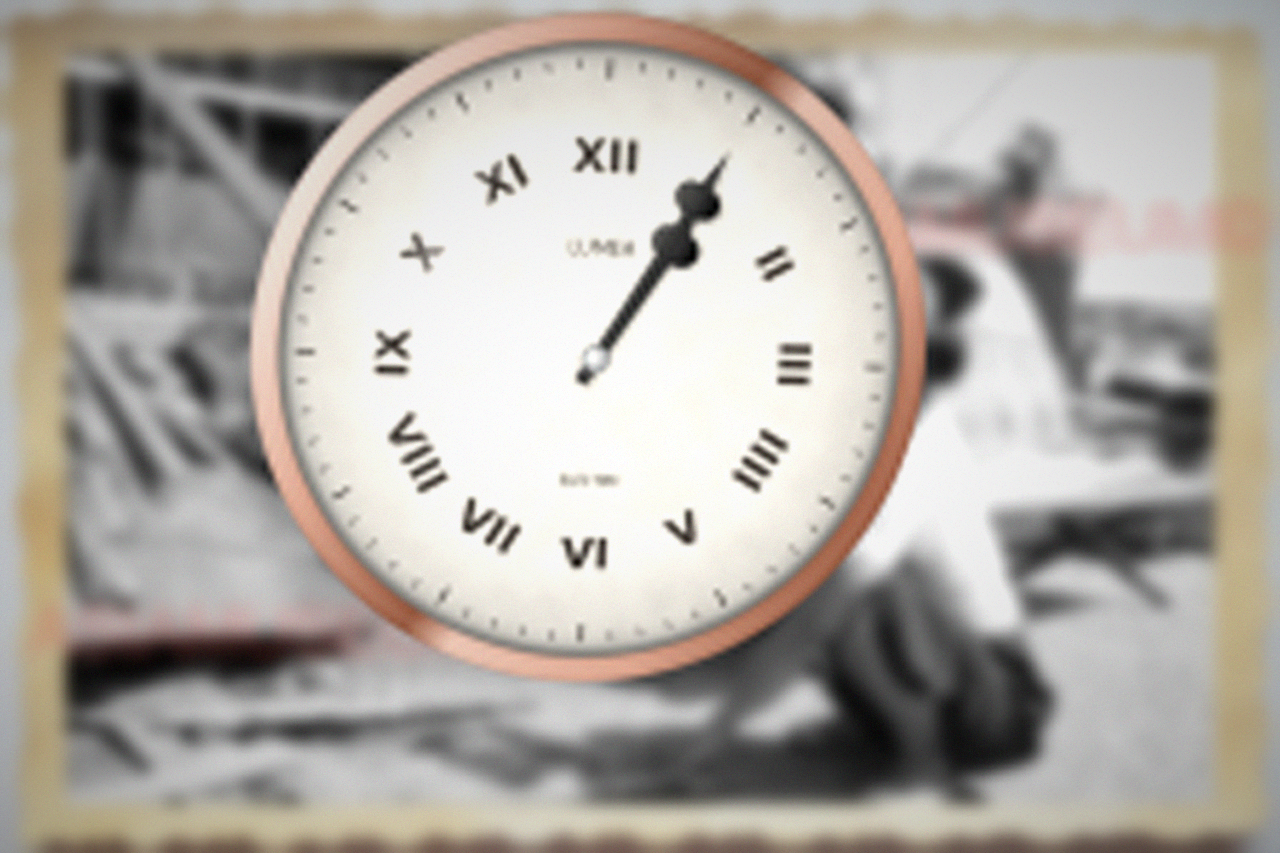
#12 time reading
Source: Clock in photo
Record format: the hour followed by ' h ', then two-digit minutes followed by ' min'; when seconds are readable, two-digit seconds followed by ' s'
1 h 05 min
